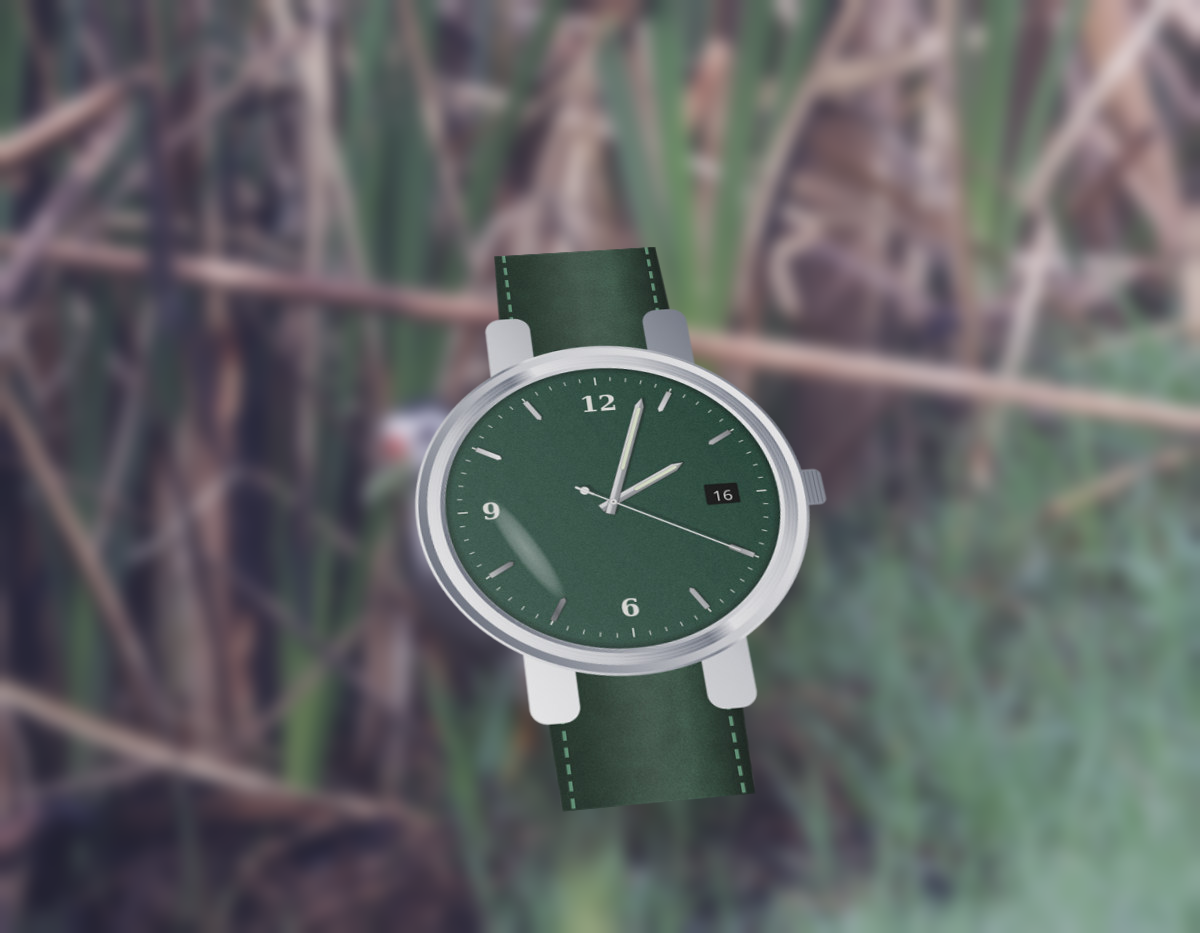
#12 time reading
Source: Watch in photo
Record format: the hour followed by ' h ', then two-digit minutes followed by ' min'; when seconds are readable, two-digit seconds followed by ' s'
2 h 03 min 20 s
